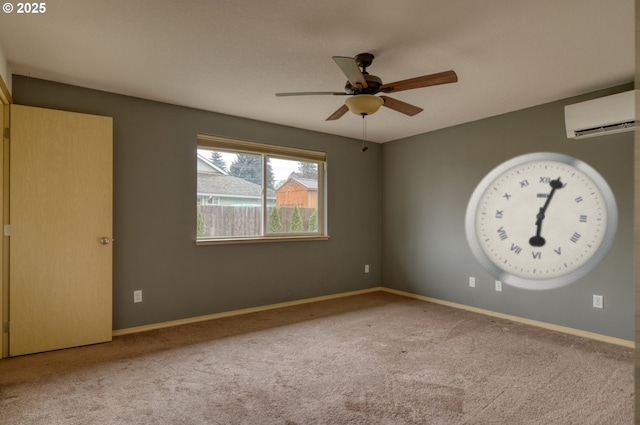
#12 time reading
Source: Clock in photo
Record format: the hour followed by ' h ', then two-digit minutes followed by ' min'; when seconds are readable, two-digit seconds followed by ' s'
6 h 03 min
